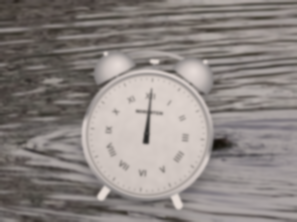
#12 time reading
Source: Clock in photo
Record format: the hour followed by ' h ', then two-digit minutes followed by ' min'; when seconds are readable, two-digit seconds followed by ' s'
12 h 00 min
